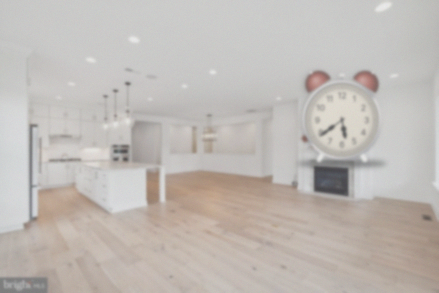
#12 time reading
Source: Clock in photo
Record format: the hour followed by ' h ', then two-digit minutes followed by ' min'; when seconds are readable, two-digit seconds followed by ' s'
5 h 39 min
